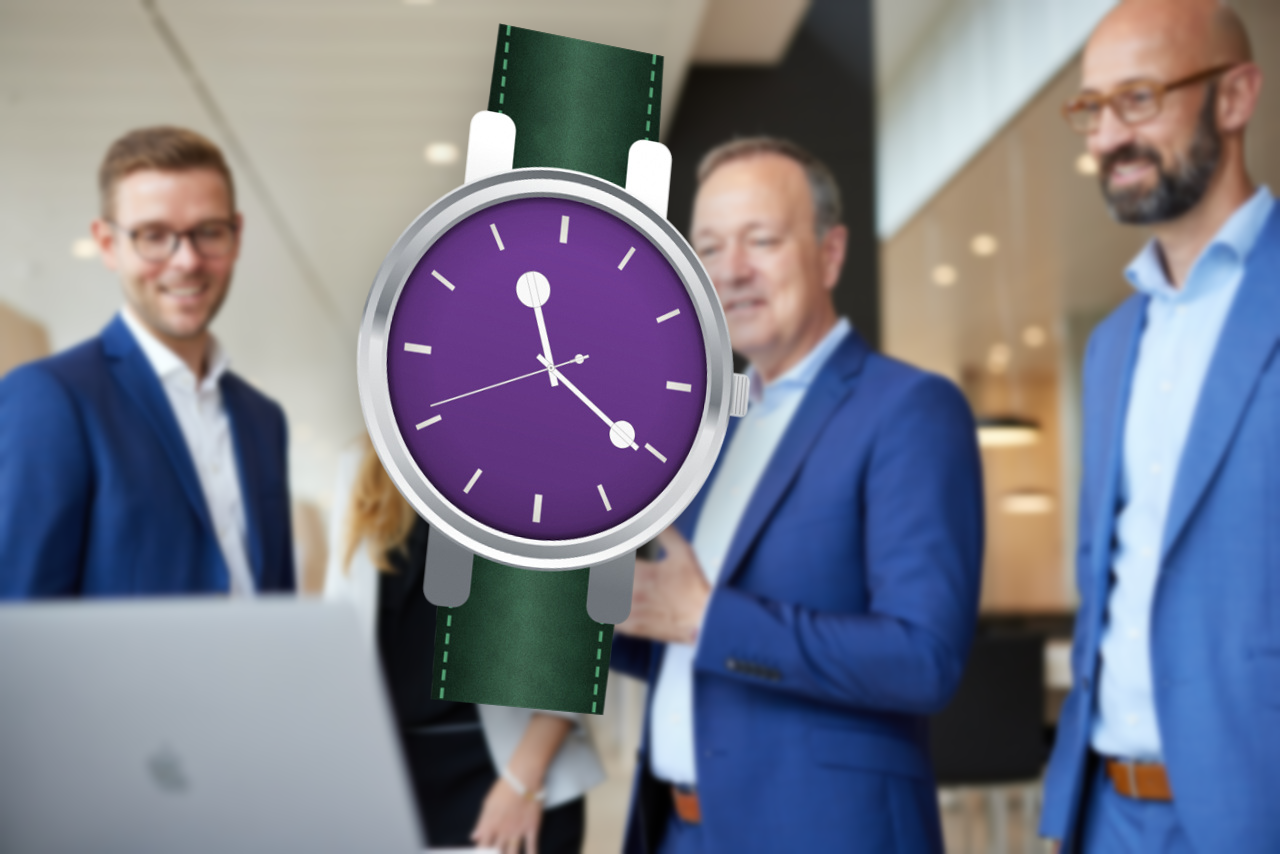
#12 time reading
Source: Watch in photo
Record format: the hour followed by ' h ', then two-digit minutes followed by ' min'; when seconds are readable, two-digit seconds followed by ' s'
11 h 20 min 41 s
